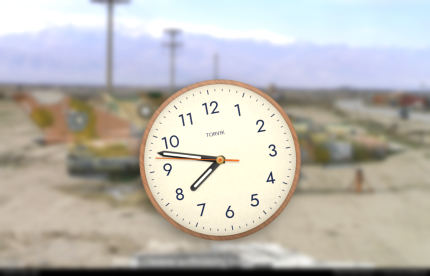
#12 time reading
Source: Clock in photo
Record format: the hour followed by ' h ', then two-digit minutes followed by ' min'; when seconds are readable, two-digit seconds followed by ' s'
7 h 47 min 47 s
